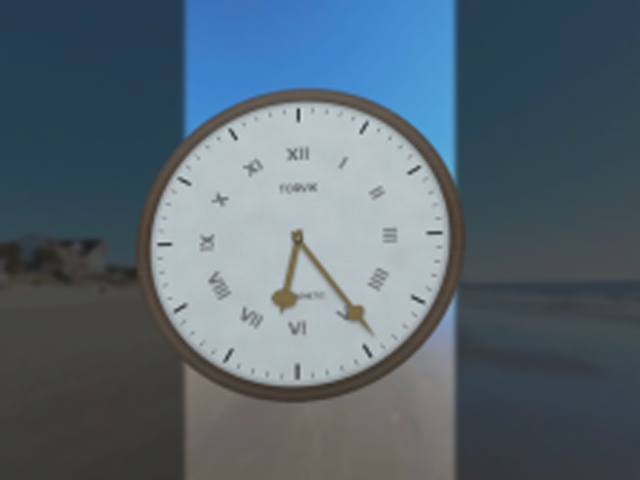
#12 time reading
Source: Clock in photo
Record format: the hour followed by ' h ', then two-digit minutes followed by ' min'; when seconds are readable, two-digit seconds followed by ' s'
6 h 24 min
